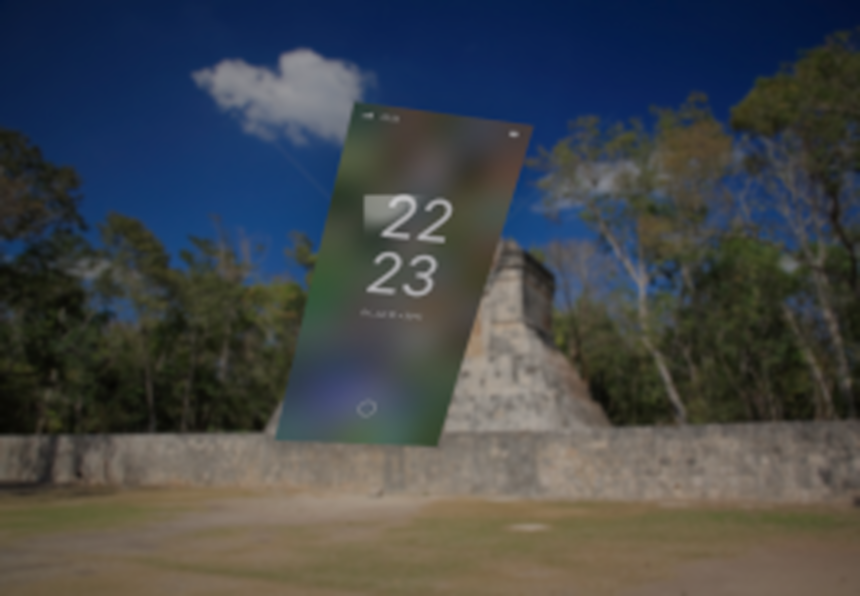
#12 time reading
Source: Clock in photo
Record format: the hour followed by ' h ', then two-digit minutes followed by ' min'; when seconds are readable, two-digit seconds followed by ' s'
22 h 23 min
